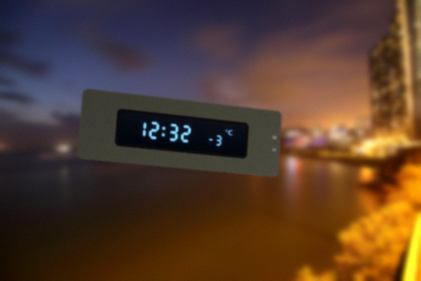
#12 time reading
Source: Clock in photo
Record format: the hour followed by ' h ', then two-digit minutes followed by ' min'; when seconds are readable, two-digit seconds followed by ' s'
12 h 32 min
